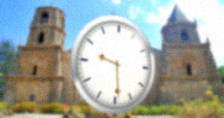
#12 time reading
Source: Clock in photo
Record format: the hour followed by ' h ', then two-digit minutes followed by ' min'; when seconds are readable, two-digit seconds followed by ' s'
9 h 29 min
